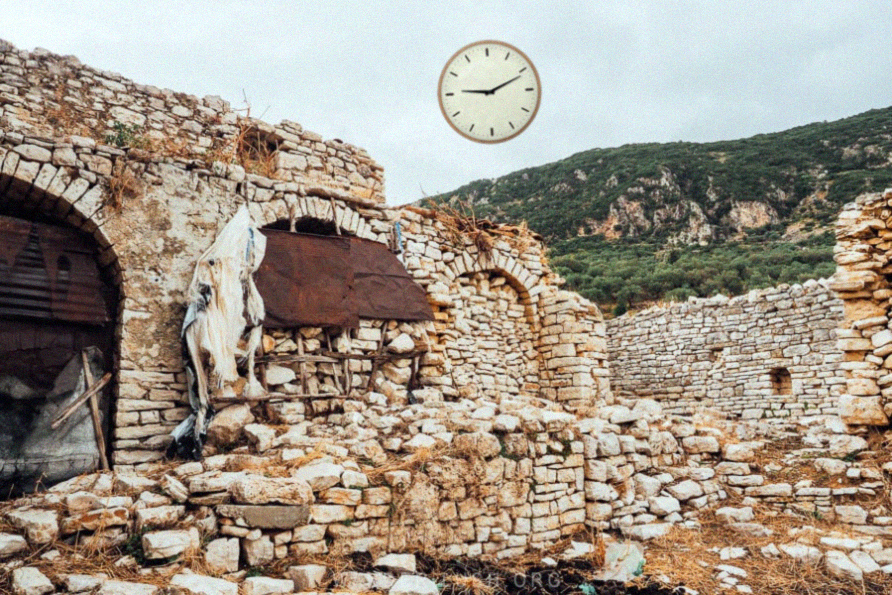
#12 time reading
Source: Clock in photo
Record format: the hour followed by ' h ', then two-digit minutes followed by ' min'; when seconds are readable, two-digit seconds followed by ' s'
9 h 11 min
